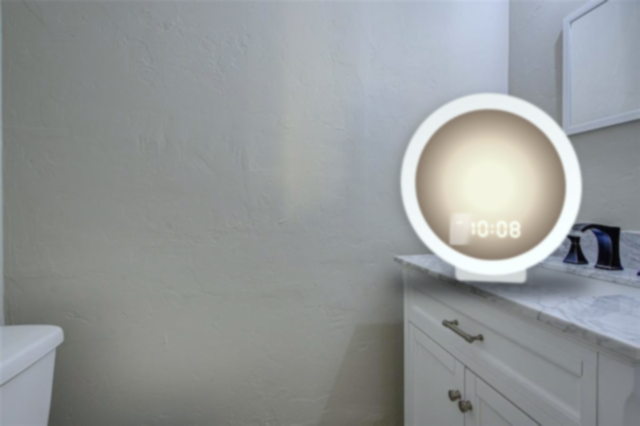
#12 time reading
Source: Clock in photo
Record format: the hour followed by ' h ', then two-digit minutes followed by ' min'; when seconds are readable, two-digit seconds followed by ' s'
10 h 08 min
